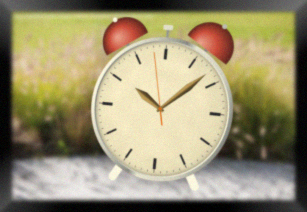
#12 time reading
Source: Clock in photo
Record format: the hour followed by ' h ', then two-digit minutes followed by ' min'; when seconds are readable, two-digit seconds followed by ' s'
10 h 07 min 58 s
